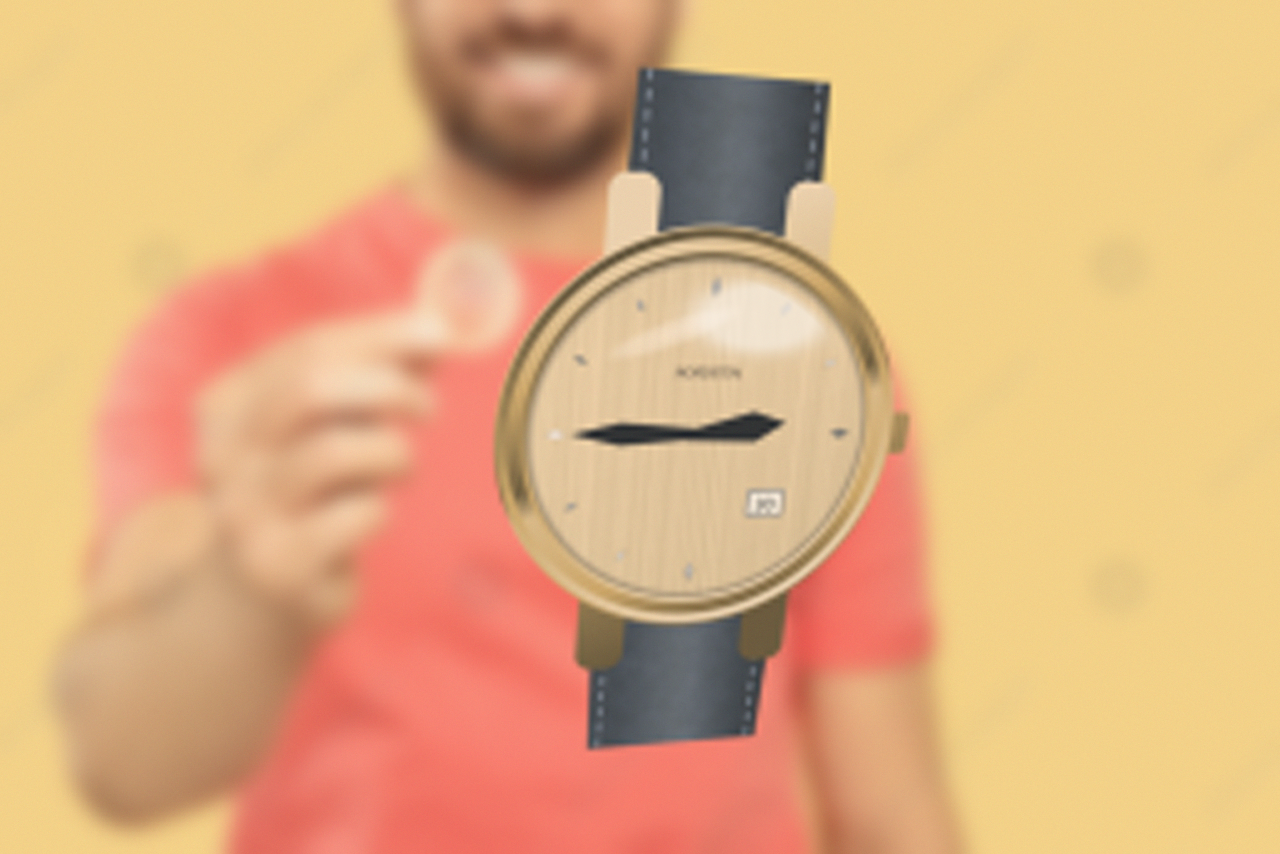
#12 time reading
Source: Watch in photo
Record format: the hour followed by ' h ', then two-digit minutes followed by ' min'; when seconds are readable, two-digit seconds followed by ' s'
2 h 45 min
